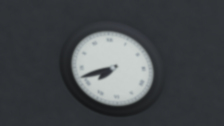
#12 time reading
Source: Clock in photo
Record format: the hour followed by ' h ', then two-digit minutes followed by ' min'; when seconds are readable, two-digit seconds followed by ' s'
7 h 42 min
